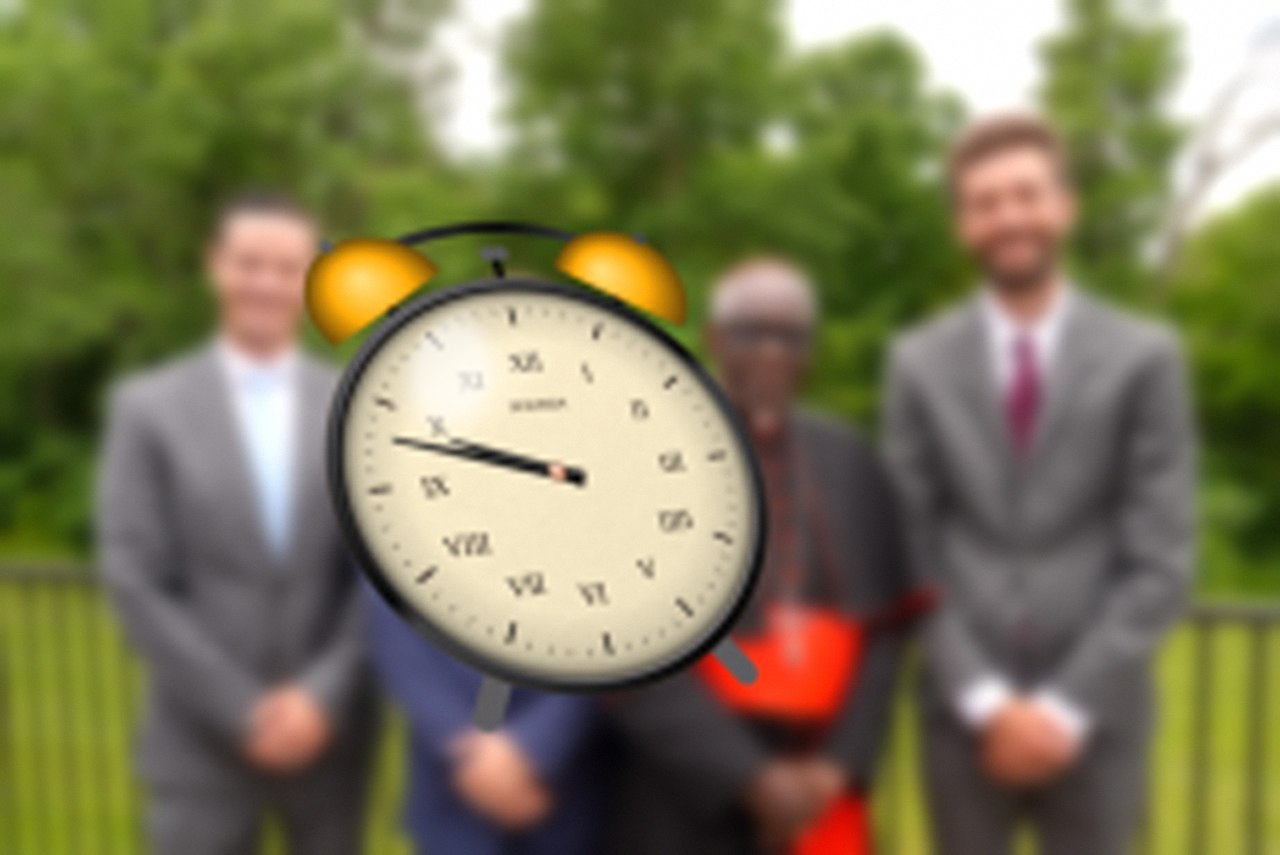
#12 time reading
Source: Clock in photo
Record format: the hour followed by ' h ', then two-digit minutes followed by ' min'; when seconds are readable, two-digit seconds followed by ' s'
9 h 48 min
